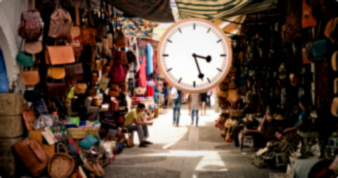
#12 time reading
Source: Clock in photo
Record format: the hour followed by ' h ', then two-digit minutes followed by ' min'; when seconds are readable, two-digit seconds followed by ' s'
3 h 27 min
